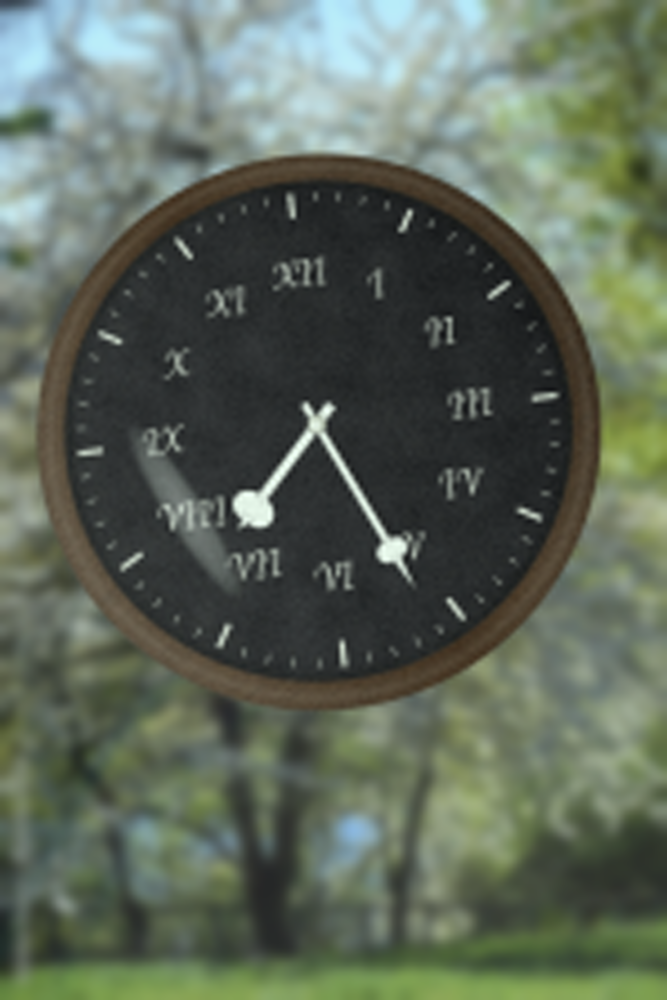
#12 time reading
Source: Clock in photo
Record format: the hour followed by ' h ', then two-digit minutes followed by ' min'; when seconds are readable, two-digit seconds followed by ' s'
7 h 26 min
